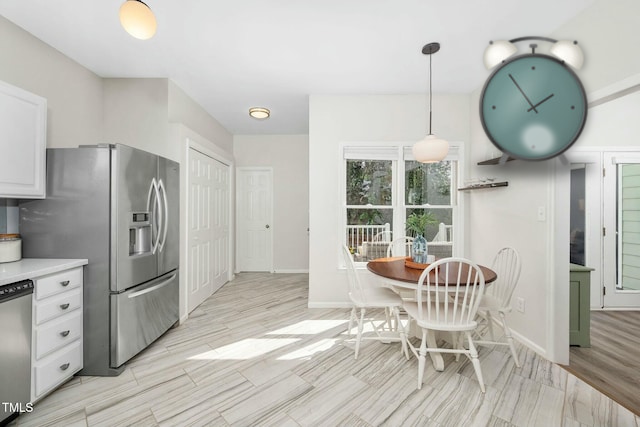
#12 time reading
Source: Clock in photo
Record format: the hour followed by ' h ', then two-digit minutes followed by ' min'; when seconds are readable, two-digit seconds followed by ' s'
1 h 54 min
